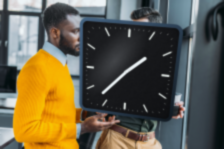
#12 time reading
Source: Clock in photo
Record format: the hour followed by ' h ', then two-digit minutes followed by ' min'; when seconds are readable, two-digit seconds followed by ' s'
1 h 37 min
